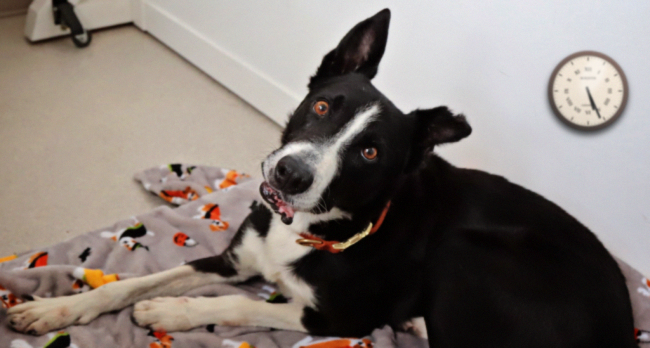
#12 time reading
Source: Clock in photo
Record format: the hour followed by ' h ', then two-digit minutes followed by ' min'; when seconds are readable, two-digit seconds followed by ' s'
5 h 26 min
